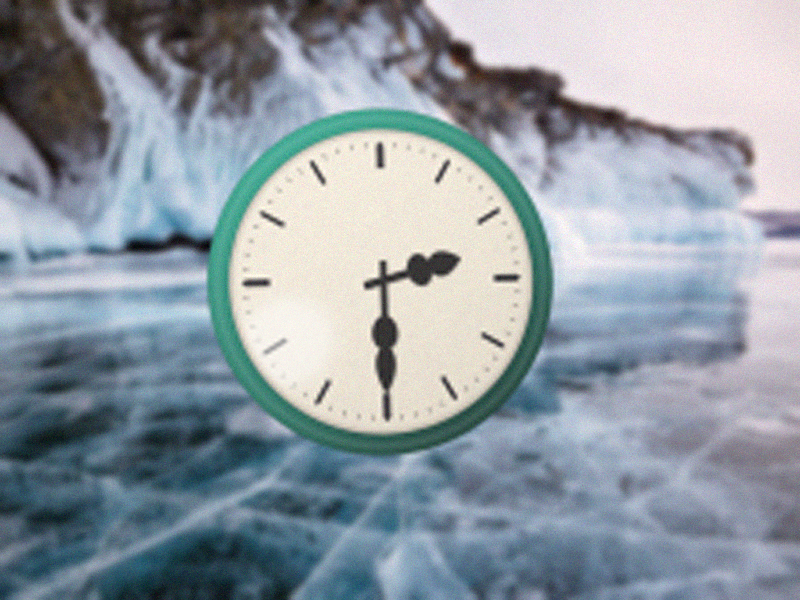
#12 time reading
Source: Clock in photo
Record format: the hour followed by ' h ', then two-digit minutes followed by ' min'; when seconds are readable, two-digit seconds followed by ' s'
2 h 30 min
